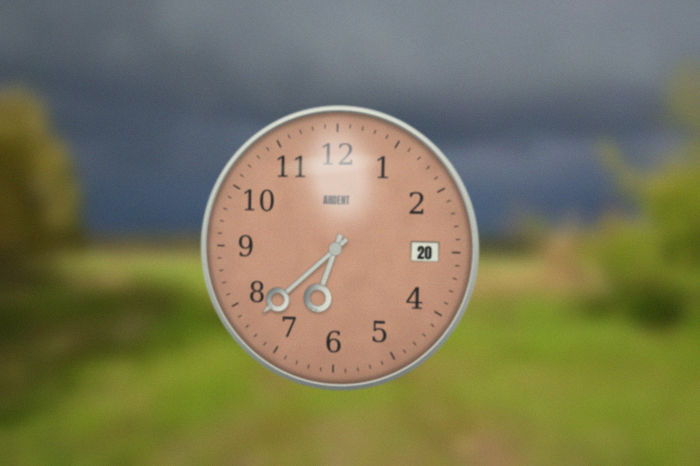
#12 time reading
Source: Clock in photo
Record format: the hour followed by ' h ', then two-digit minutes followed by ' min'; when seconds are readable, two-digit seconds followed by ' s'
6 h 38 min
